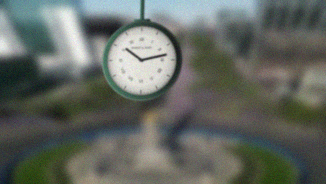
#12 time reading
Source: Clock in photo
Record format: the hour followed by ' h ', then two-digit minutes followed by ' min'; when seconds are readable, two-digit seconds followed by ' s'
10 h 13 min
